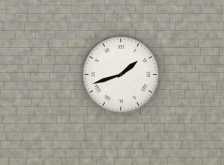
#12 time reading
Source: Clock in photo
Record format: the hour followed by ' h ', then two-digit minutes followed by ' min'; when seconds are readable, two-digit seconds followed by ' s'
1 h 42 min
